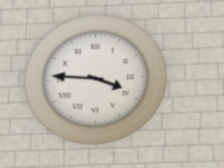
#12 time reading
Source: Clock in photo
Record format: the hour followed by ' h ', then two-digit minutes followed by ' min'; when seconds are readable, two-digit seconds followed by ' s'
3 h 46 min
